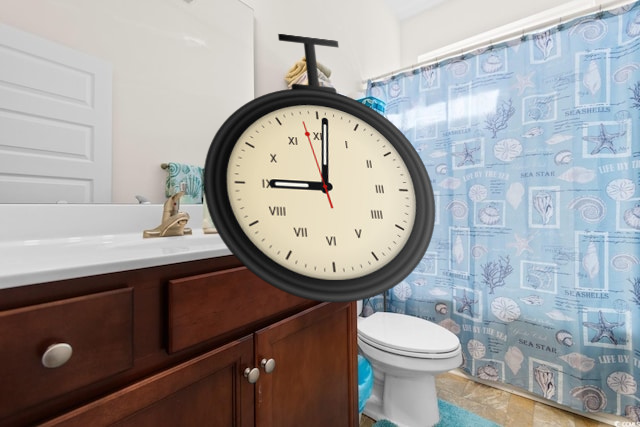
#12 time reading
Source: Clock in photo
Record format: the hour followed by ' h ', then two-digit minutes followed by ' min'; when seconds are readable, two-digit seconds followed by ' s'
9 h 00 min 58 s
